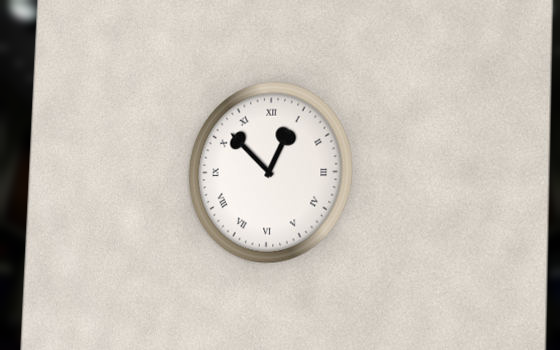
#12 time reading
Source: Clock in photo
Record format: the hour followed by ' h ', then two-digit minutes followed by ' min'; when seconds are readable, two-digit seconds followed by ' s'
12 h 52 min
